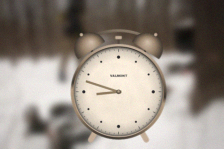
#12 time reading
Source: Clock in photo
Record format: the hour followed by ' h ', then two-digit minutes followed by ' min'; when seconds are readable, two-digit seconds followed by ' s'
8 h 48 min
